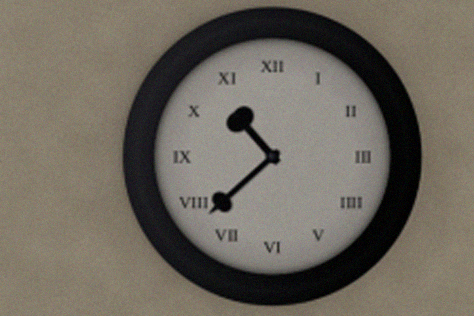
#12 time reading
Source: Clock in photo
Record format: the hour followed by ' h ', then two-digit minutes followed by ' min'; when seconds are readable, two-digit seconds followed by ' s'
10 h 38 min
